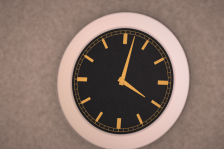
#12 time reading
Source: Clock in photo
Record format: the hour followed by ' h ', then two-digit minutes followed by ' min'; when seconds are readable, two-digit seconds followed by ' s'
4 h 02 min
